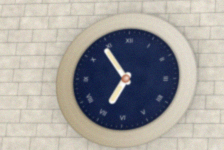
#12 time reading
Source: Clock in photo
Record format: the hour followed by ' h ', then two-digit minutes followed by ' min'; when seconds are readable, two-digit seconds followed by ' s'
6 h 54 min
